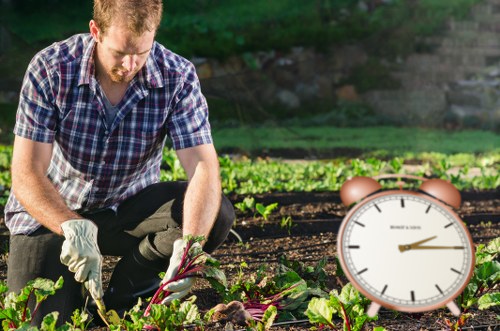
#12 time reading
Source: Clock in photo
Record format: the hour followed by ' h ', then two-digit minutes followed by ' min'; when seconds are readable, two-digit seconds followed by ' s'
2 h 15 min
